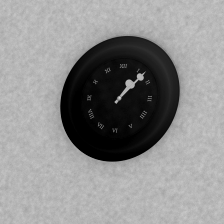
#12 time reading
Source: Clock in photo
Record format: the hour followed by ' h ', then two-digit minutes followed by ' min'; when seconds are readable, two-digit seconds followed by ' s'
1 h 07 min
